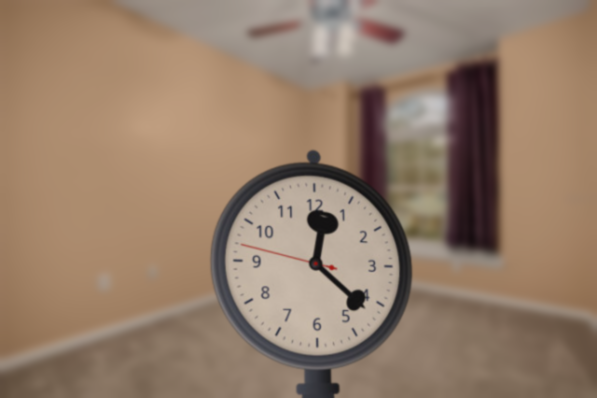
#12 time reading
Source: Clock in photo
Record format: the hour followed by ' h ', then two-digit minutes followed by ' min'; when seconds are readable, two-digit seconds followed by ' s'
12 h 21 min 47 s
